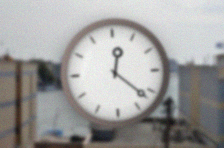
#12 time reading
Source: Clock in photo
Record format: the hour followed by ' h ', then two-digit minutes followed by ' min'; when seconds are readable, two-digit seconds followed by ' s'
12 h 22 min
